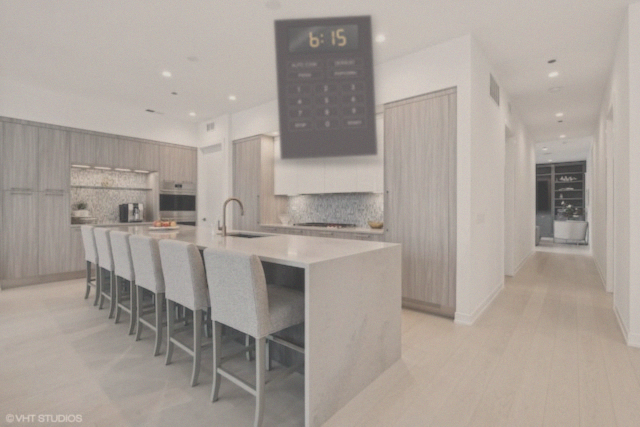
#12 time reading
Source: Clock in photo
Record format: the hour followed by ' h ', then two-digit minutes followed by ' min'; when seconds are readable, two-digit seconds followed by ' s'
6 h 15 min
